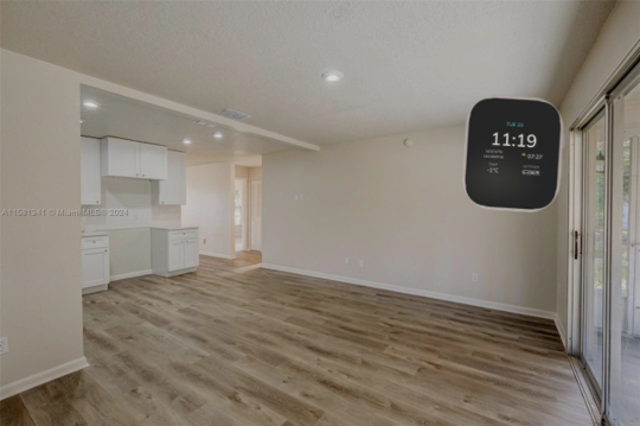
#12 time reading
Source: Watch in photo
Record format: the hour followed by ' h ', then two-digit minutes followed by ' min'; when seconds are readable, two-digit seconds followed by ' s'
11 h 19 min
